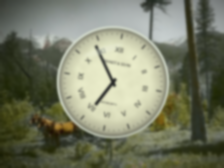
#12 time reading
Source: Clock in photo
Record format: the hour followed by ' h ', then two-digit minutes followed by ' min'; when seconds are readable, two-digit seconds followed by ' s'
6 h 54 min
